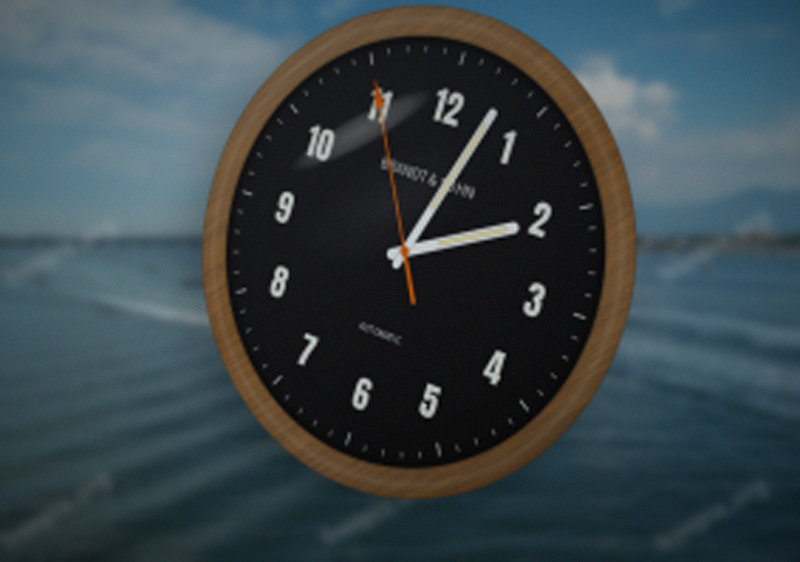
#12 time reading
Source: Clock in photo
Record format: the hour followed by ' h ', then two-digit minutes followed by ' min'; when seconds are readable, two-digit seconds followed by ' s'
2 h 02 min 55 s
